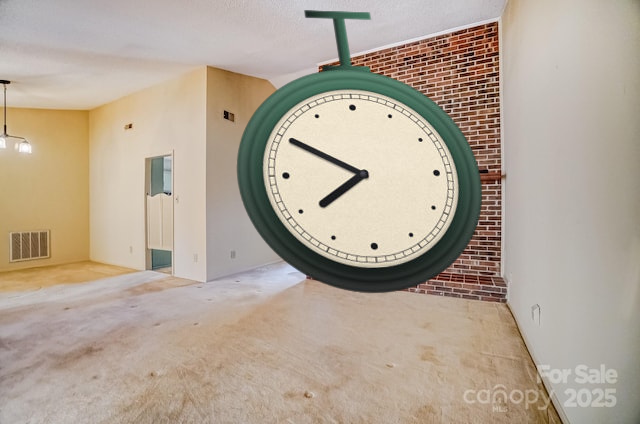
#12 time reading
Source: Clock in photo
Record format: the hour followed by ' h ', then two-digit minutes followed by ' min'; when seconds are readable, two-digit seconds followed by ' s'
7 h 50 min
